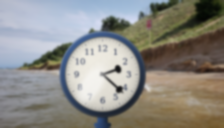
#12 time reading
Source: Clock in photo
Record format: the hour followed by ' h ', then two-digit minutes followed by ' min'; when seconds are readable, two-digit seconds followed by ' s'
2 h 22 min
